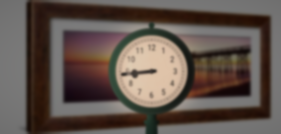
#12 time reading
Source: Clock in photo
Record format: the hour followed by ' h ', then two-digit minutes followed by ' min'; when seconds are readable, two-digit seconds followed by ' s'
8 h 44 min
